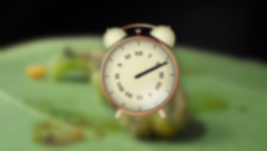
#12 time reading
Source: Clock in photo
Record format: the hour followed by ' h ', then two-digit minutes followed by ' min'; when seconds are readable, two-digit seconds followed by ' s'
2 h 11 min
